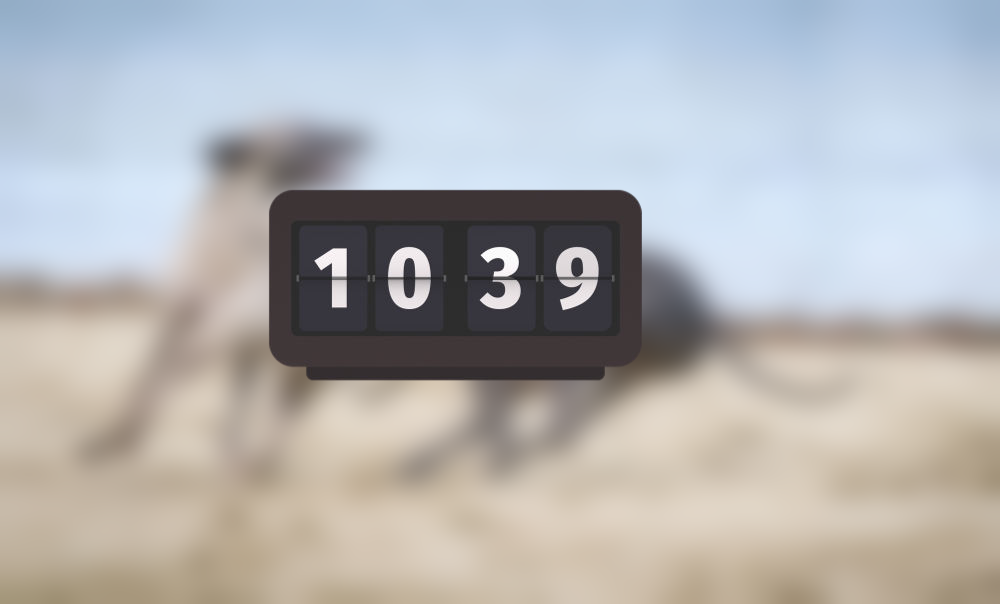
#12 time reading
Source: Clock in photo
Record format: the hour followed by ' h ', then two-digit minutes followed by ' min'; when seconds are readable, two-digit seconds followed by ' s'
10 h 39 min
